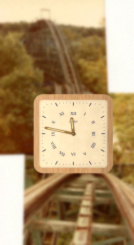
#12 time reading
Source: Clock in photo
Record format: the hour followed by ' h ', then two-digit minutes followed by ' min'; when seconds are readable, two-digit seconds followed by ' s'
11 h 47 min
